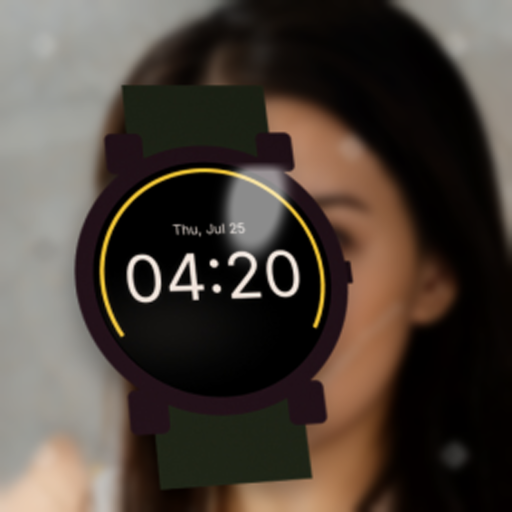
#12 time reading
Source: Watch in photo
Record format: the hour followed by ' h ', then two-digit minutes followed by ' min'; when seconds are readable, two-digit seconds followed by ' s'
4 h 20 min
